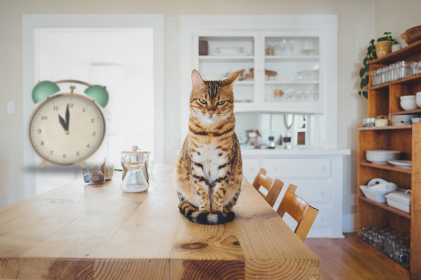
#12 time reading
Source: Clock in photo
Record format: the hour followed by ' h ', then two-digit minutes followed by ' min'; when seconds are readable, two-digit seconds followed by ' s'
10 h 59 min
